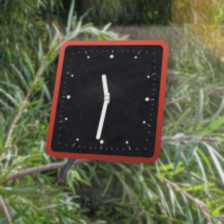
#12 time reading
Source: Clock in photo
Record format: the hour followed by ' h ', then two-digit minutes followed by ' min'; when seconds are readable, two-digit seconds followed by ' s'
11 h 31 min
